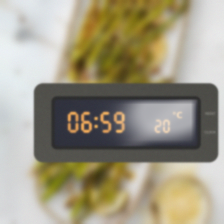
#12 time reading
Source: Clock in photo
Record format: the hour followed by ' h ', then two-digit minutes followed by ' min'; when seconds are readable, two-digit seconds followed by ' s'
6 h 59 min
